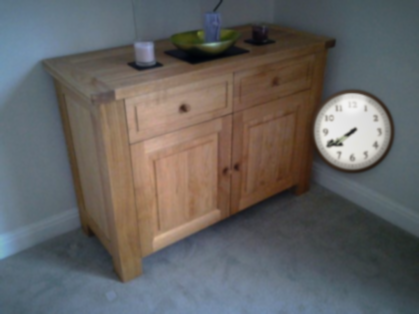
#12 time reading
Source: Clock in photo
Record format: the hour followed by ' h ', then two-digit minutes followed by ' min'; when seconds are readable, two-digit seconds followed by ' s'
7 h 40 min
